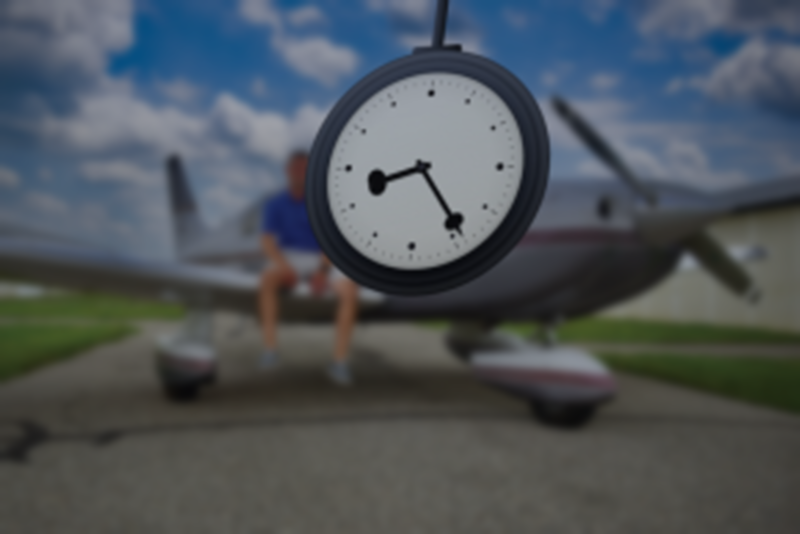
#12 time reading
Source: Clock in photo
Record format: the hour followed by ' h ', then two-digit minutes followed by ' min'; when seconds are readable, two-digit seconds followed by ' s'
8 h 24 min
